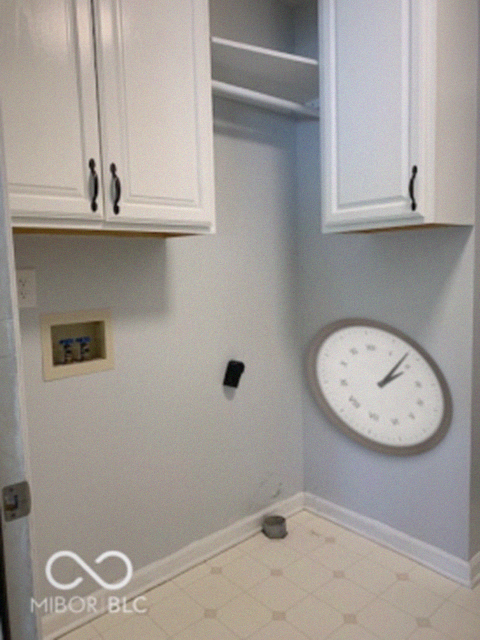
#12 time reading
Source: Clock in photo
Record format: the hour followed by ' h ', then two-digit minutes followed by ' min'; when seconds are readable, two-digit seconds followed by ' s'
2 h 08 min
